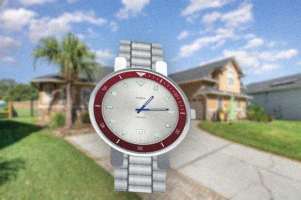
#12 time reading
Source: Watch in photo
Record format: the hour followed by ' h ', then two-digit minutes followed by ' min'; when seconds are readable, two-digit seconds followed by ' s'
1 h 14 min
